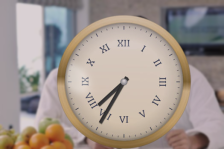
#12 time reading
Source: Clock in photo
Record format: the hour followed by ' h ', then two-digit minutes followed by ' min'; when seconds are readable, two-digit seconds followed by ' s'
7 h 35 min
